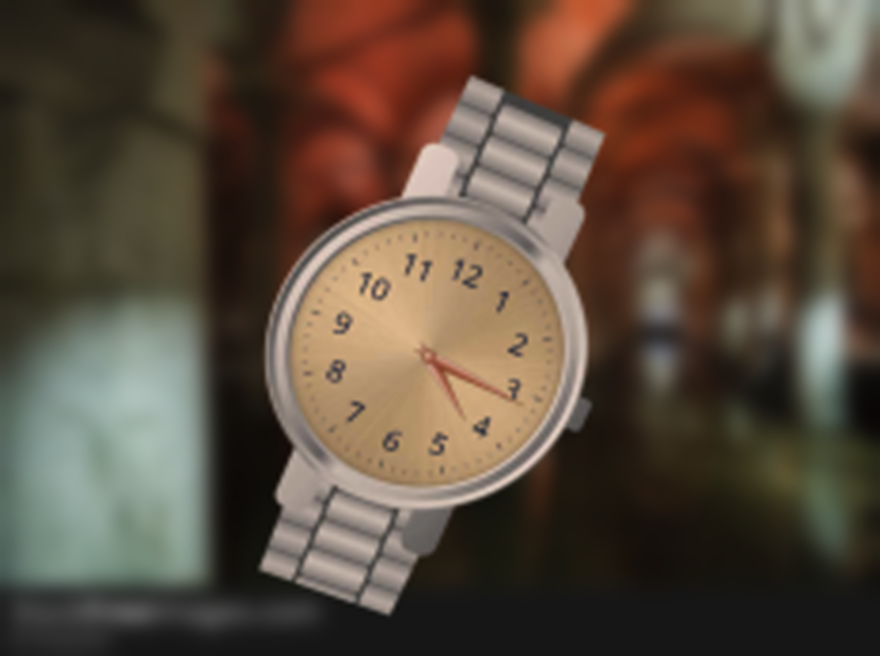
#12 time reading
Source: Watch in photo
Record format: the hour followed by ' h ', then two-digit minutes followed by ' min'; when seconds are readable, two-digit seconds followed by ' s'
4 h 16 min
